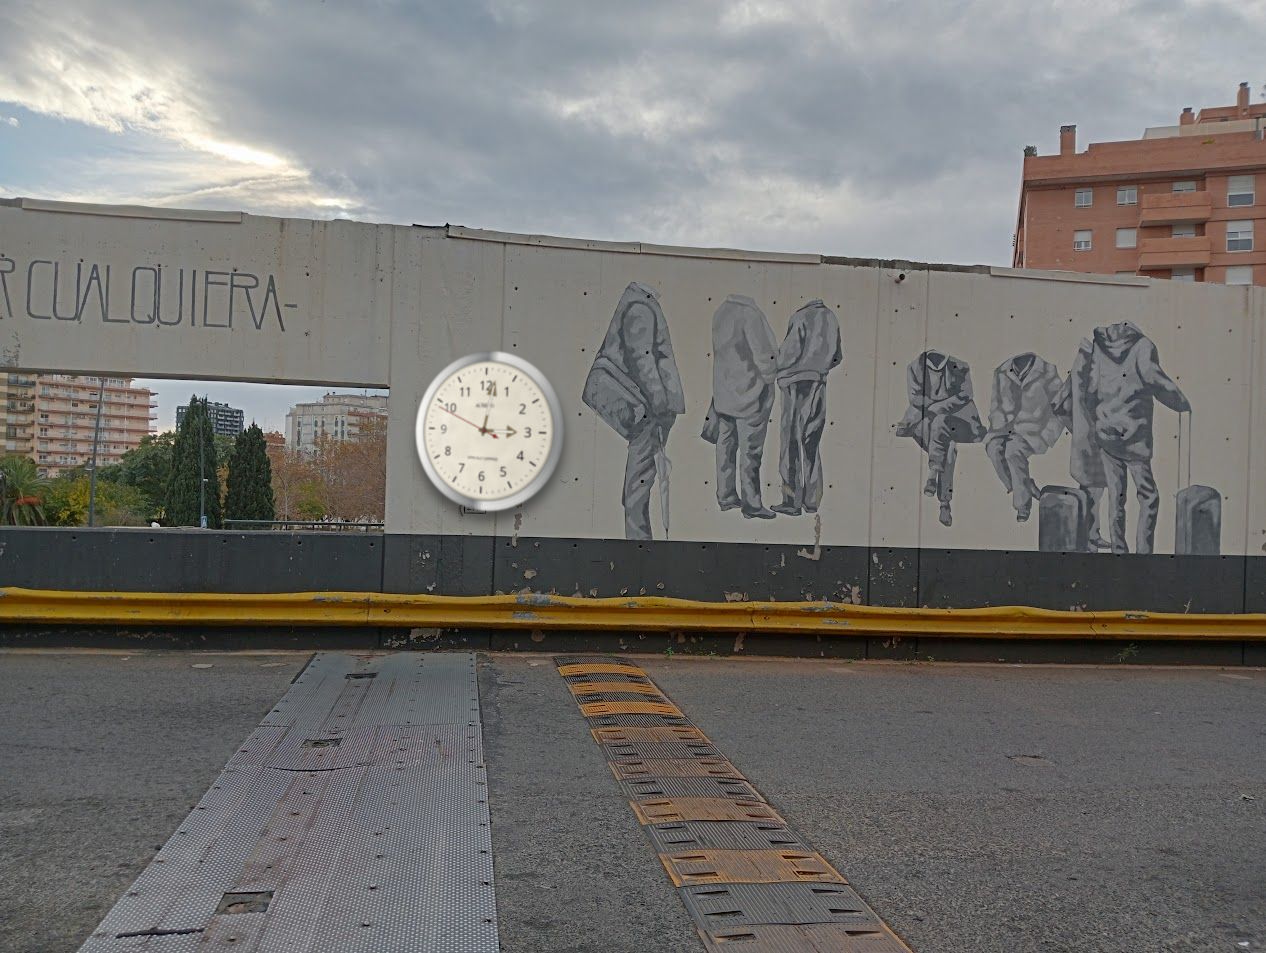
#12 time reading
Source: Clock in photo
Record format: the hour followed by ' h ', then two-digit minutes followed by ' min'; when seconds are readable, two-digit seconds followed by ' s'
3 h 01 min 49 s
